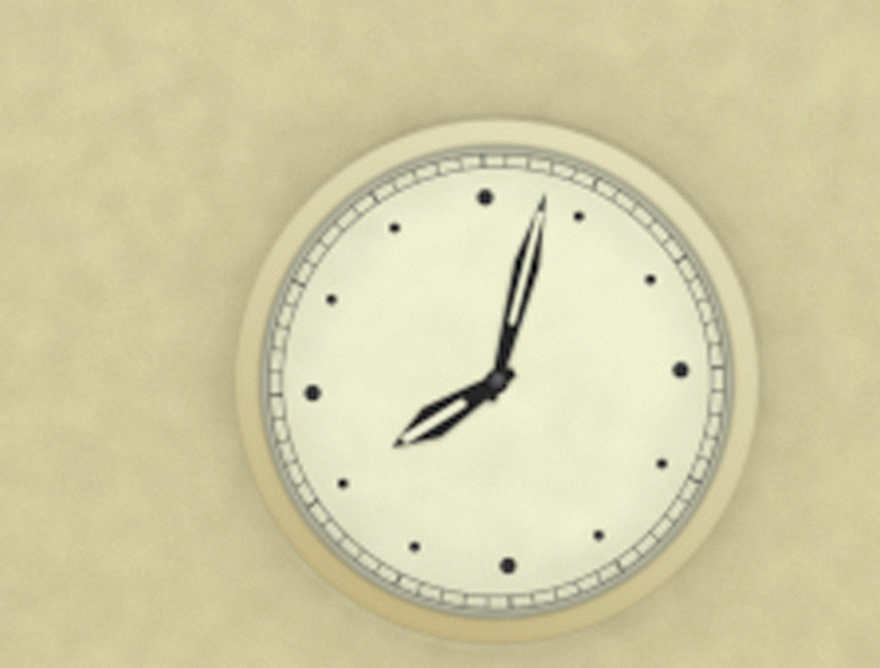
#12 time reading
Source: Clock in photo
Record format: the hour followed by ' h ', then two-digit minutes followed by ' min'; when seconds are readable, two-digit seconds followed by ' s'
8 h 03 min
